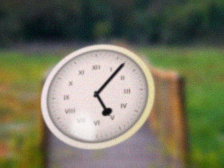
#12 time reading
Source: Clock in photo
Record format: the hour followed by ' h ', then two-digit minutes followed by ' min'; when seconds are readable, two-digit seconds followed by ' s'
5 h 07 min
